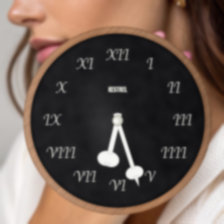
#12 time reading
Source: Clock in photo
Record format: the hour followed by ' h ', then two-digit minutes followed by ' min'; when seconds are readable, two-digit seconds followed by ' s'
6 h 27 min
